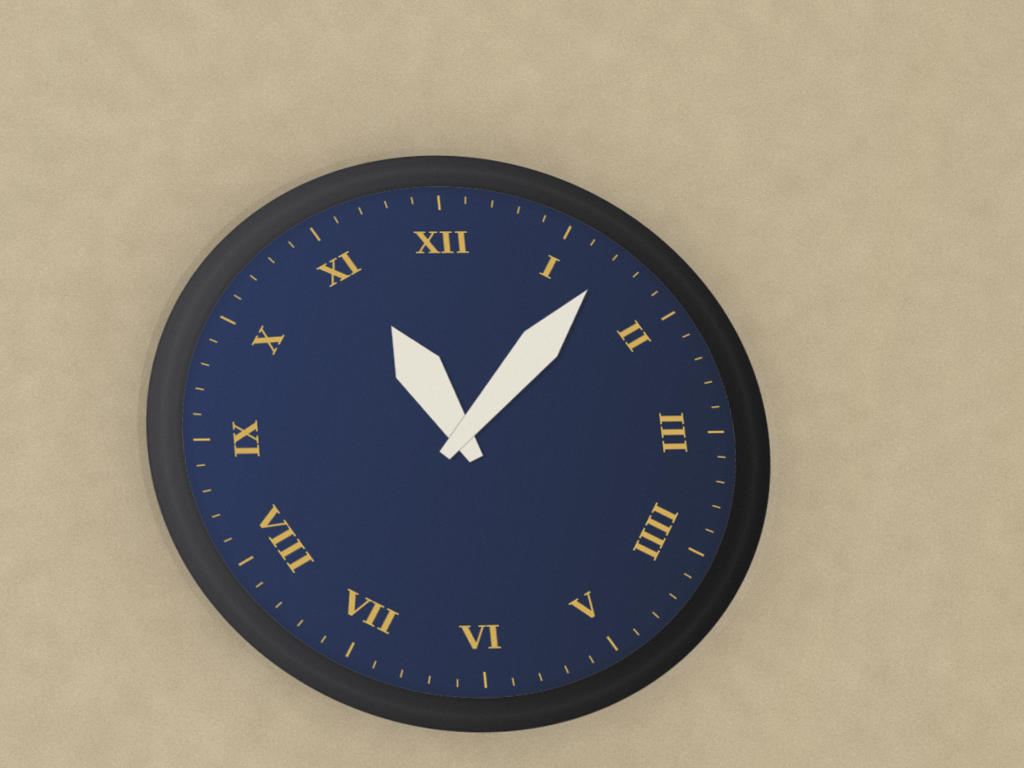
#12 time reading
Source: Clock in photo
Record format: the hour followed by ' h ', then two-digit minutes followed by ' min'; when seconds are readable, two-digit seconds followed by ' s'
11 h 07 min
